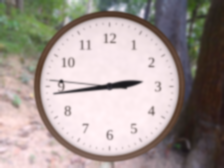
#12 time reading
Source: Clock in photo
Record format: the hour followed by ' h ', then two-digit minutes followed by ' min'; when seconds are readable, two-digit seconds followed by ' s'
2 h 43 min 46 s
